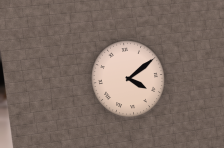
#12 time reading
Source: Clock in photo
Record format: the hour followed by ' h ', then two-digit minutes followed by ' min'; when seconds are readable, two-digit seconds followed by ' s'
4 h 10 min
